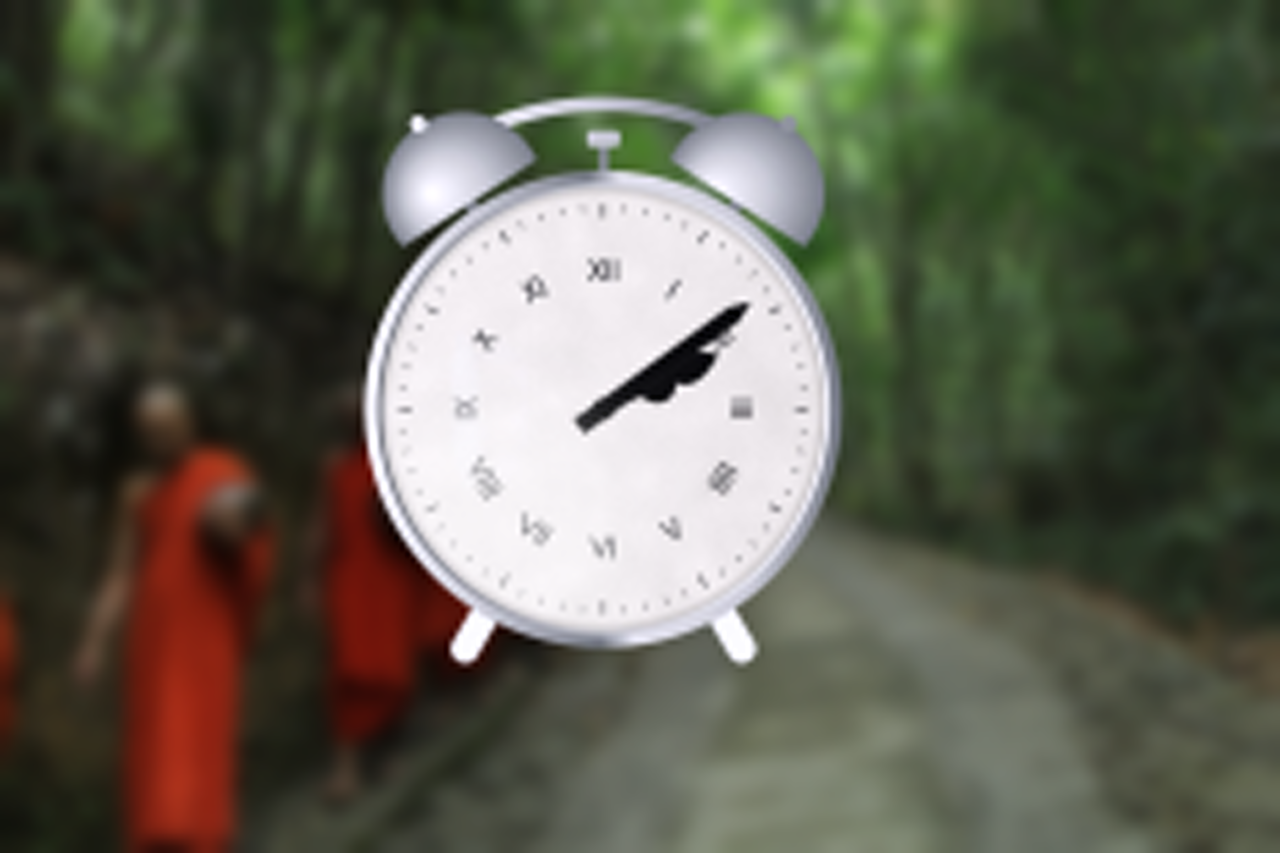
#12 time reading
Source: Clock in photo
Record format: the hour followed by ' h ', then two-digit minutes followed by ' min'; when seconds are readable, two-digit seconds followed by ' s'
2 h 09 min
